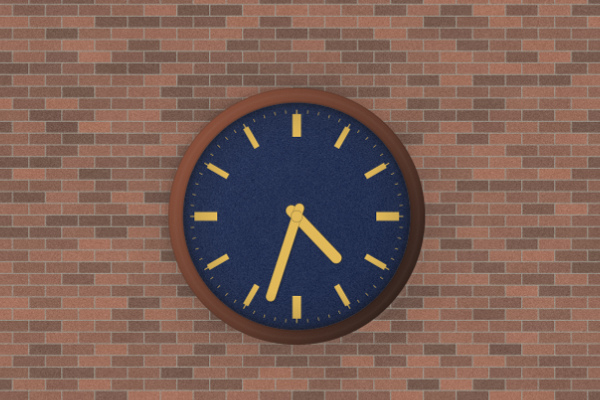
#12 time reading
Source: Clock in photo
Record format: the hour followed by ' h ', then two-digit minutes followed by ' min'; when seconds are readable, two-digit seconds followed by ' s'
4 h 33 min
